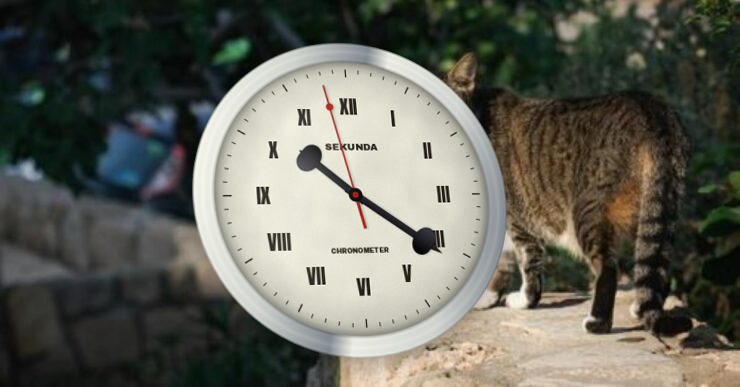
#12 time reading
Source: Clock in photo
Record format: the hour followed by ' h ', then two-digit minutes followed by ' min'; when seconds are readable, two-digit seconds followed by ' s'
10 h 20 min 58 s
